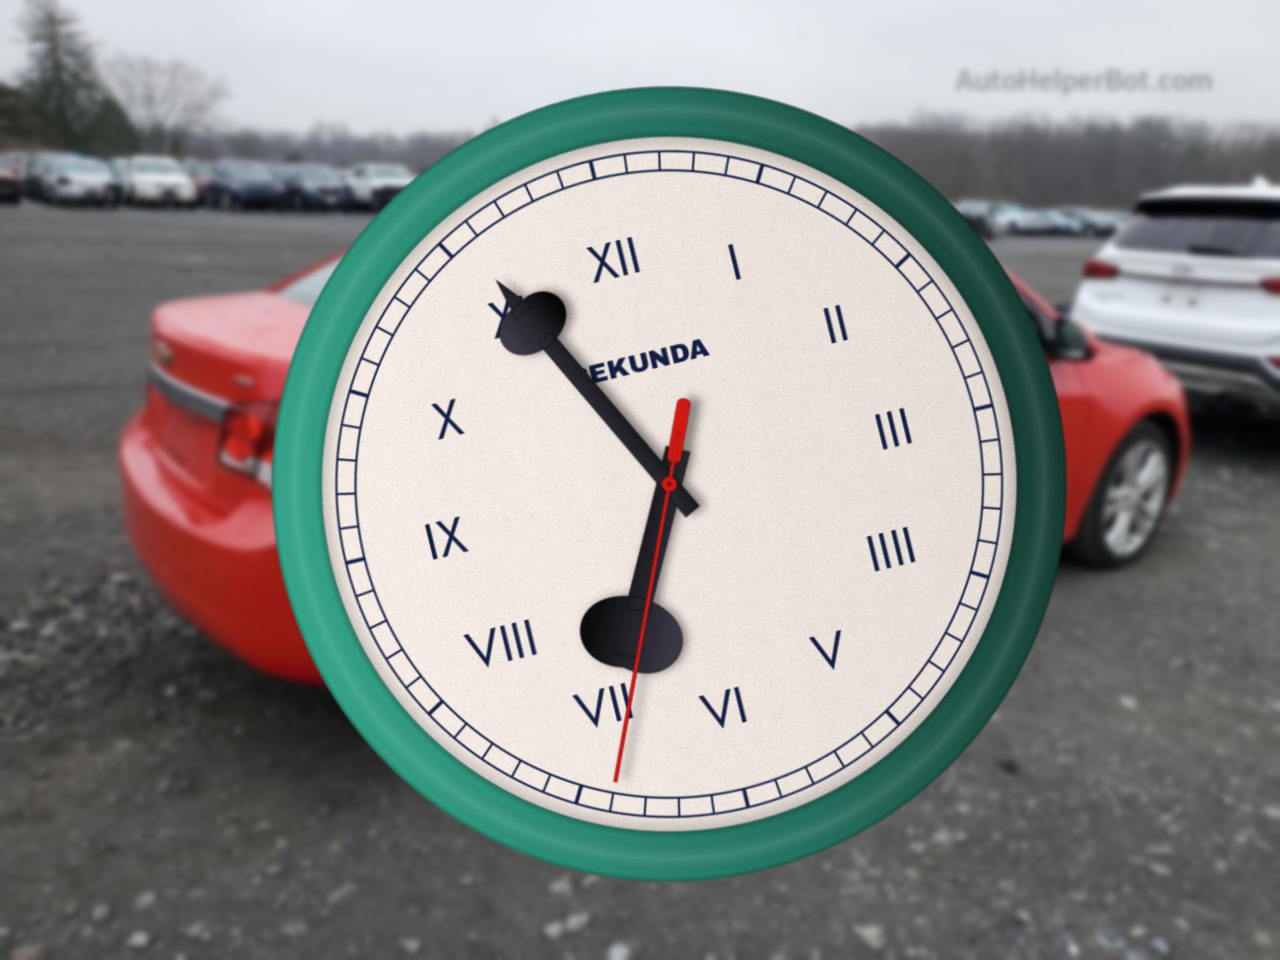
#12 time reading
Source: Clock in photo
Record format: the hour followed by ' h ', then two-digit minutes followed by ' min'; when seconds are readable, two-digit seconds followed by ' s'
6 h 55 min 34 s
